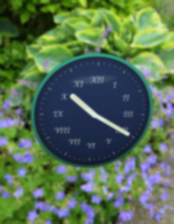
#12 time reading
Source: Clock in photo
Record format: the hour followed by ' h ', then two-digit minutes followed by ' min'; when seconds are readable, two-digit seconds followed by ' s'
10 h 20 min
